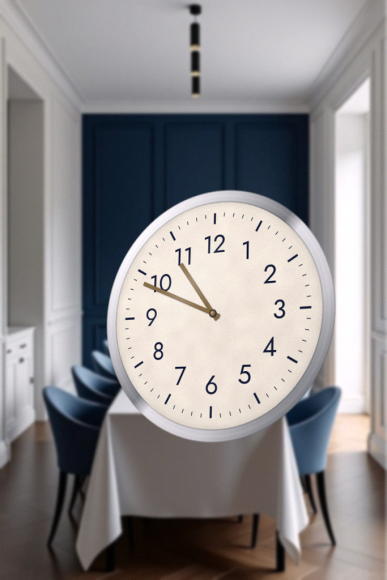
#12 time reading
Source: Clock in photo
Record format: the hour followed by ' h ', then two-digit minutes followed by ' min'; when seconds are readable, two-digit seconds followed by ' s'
10 h 49 min
